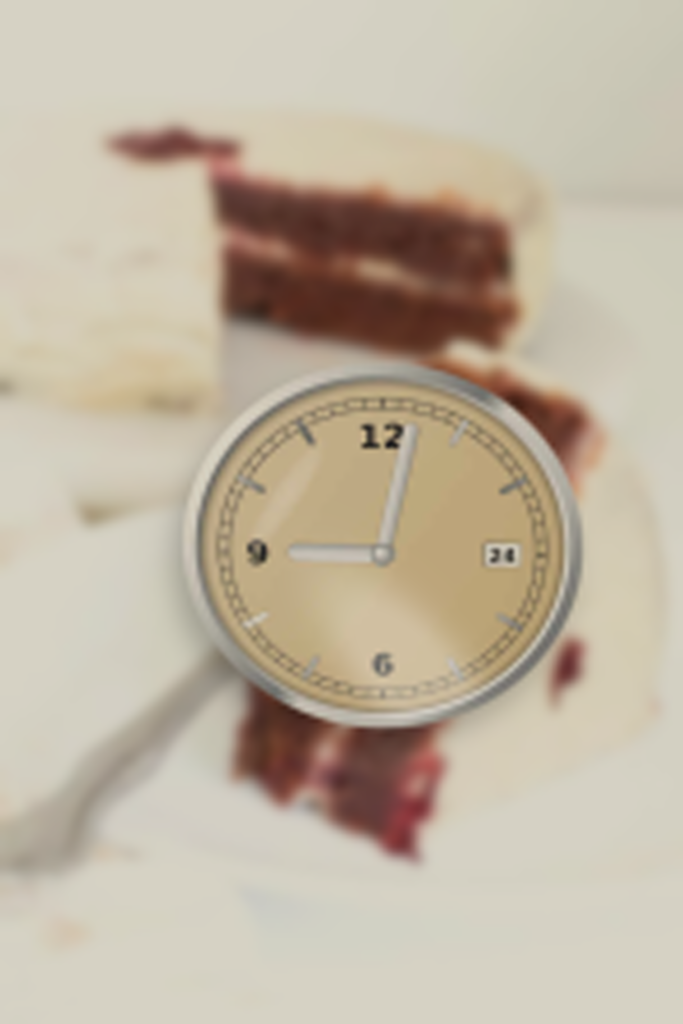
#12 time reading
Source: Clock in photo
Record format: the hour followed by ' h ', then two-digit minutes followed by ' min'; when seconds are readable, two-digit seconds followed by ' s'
9 h 02 min
